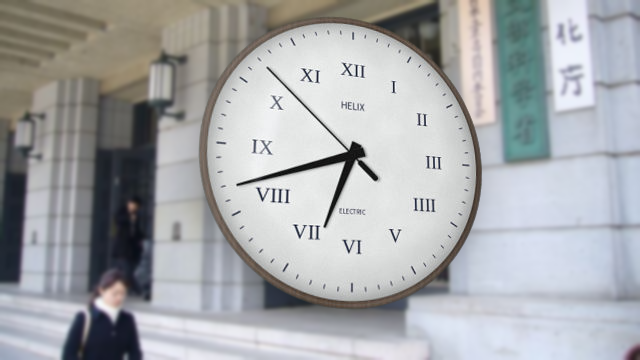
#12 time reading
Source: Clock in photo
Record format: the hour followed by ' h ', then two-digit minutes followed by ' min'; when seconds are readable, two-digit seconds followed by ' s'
6 h 41 min 52 s
